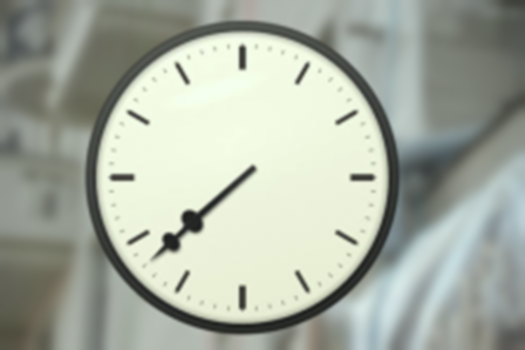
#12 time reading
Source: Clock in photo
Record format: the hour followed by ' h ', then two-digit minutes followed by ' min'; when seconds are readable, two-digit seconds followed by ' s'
7 h 38 min
